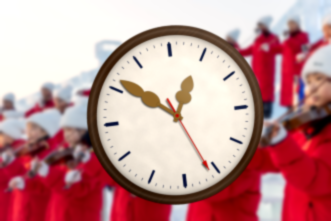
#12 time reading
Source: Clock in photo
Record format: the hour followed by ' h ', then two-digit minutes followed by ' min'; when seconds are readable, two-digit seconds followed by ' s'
12 h 51 min 26 s
